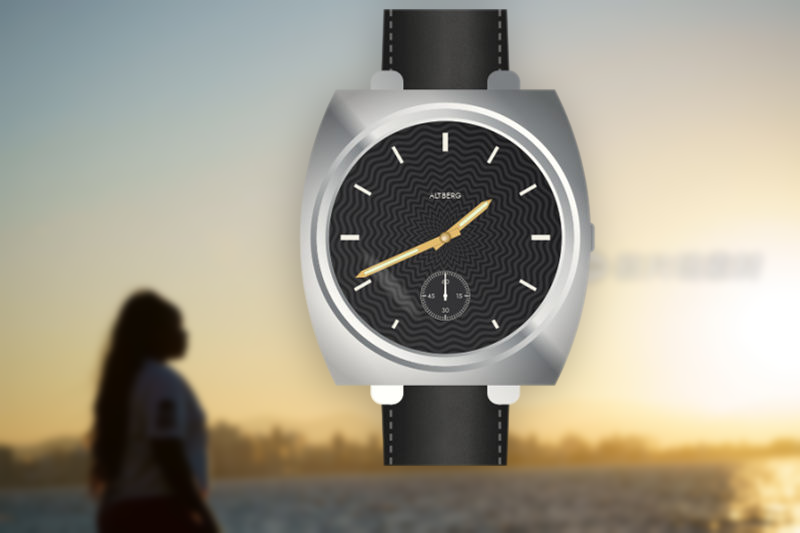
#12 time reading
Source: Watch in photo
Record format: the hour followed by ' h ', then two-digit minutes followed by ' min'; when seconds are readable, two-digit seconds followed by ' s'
1 h 41 min
